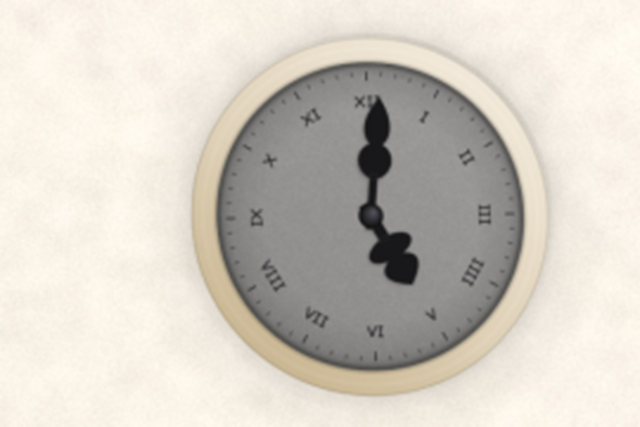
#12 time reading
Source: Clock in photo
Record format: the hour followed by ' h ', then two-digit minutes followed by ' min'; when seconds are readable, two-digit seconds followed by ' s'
5 h 01 min
